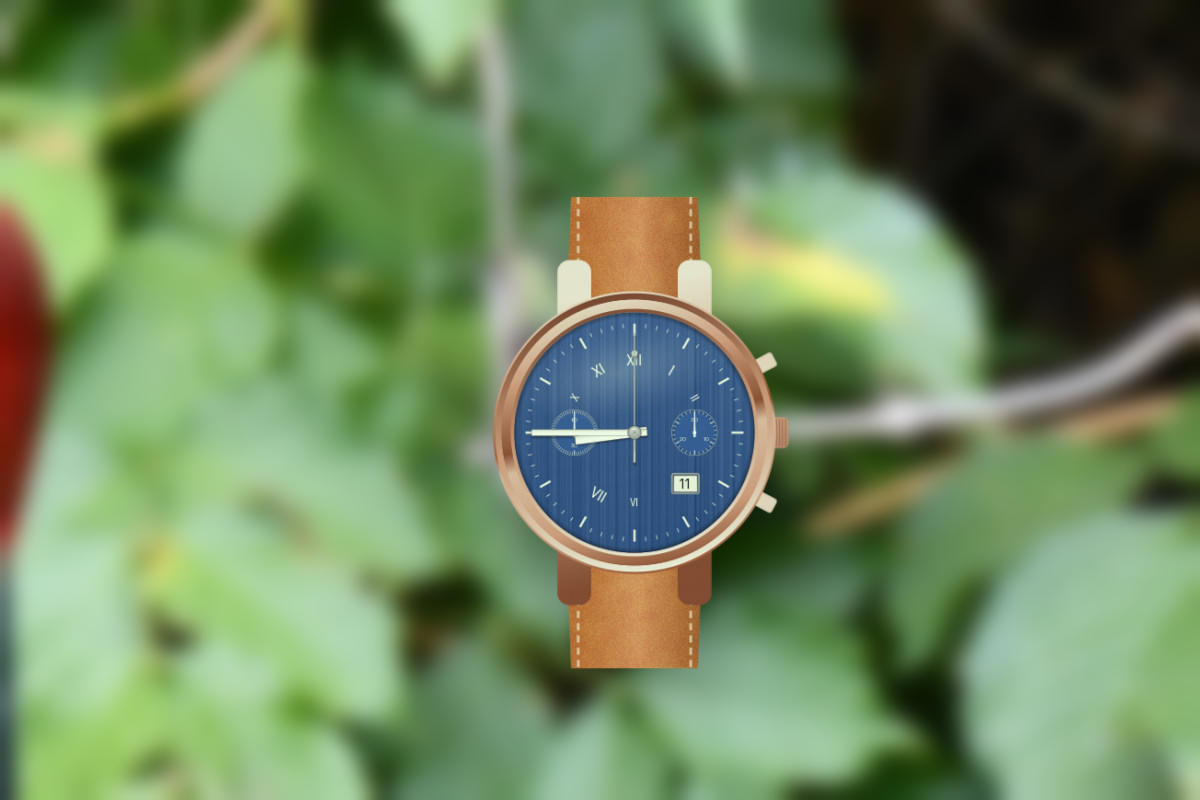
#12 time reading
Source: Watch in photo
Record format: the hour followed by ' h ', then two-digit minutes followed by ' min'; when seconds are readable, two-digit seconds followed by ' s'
8 h 45 min
